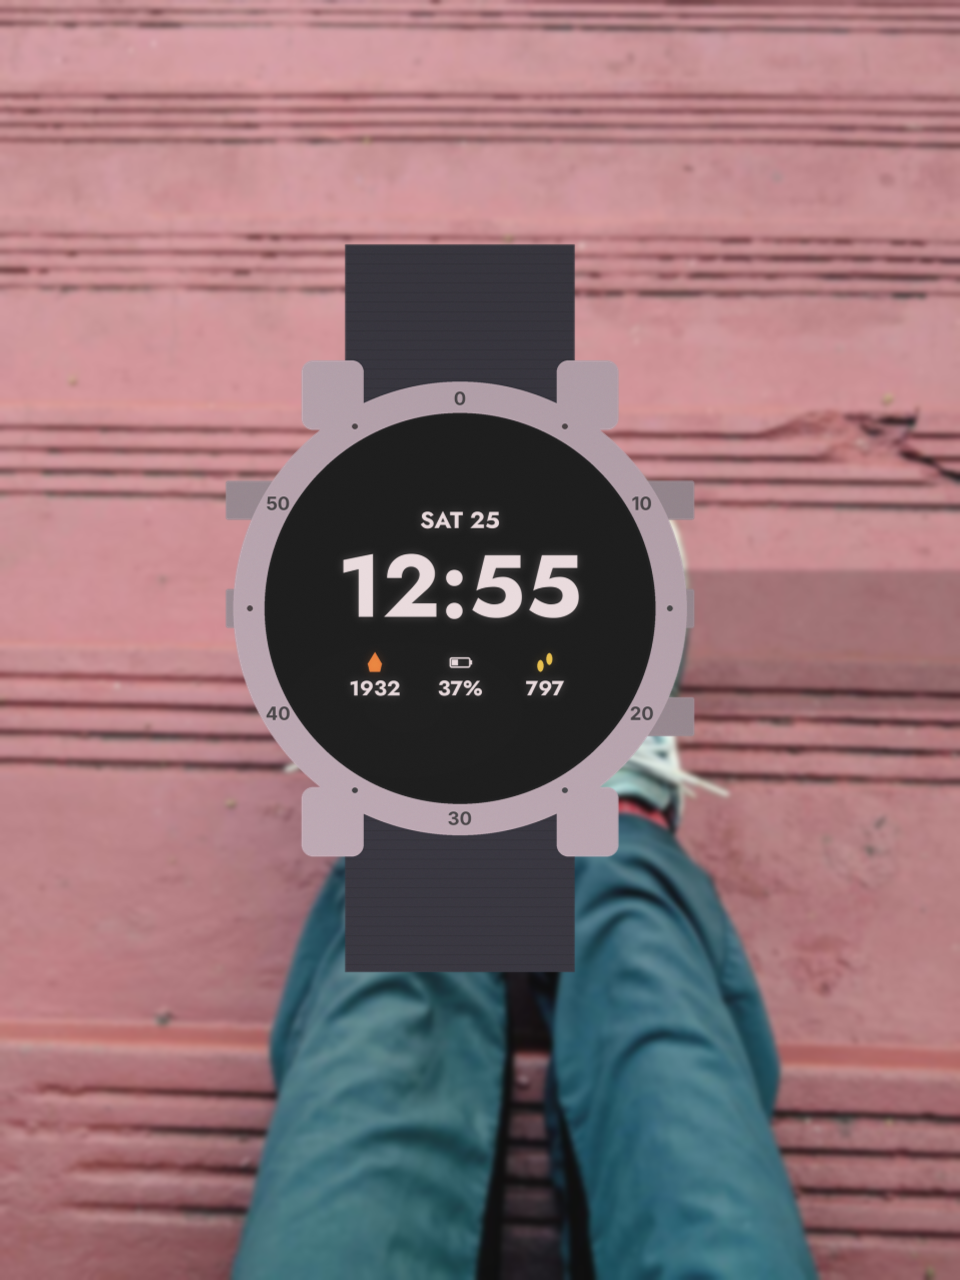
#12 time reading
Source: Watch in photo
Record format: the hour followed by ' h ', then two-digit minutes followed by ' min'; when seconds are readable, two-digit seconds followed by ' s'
12 h 55 min
